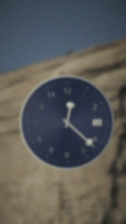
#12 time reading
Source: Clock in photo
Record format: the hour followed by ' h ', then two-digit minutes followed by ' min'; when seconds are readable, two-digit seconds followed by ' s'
12 h 22 min
